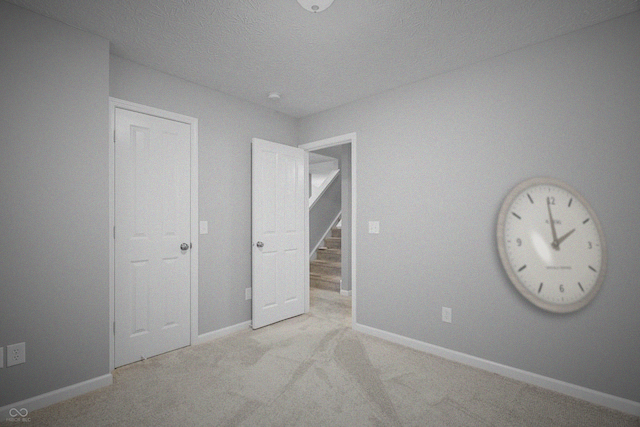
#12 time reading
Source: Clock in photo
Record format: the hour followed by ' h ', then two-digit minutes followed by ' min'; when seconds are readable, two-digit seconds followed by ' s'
1 h 59 min
